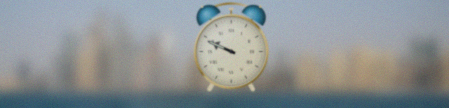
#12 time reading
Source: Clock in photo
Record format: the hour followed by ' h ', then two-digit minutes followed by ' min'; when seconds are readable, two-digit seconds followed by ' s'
9 h 49 min
